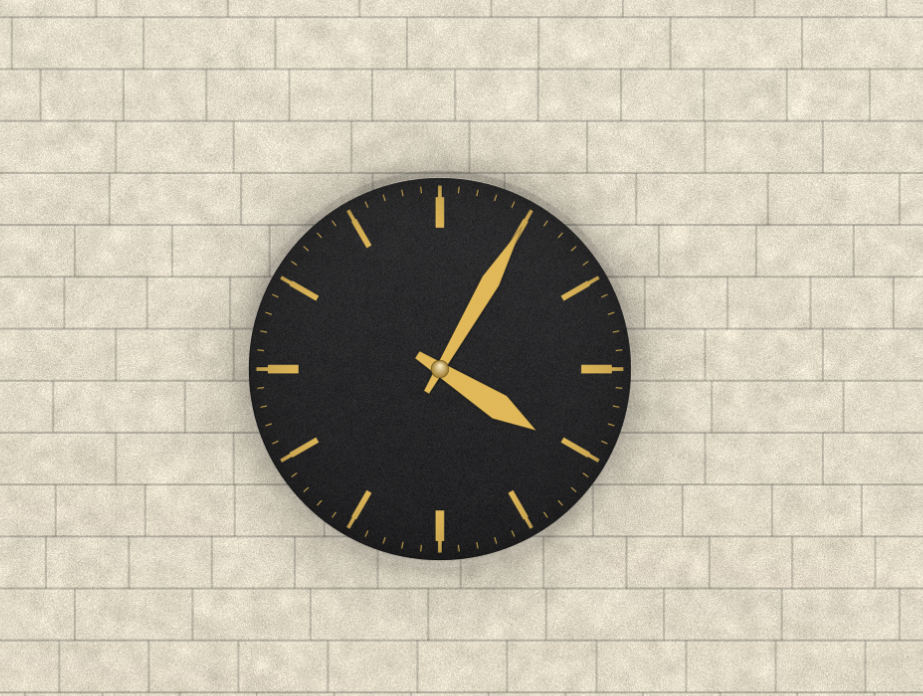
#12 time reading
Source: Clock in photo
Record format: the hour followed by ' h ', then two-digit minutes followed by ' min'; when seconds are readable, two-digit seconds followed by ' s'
4 h 05 min
